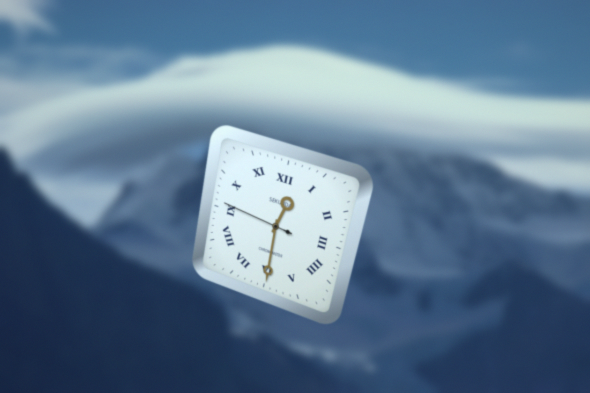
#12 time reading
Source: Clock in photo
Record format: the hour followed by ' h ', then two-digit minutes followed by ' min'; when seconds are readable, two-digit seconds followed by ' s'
12 h 29 min 46 s
